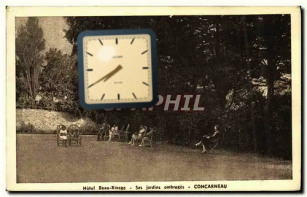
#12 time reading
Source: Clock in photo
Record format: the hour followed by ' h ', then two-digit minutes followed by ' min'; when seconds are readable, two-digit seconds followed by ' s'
7 h 40 min
